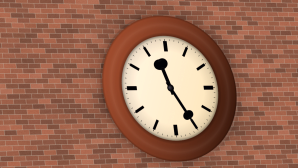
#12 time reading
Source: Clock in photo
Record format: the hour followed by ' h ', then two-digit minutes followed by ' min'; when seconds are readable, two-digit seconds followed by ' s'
11 h 25 min
